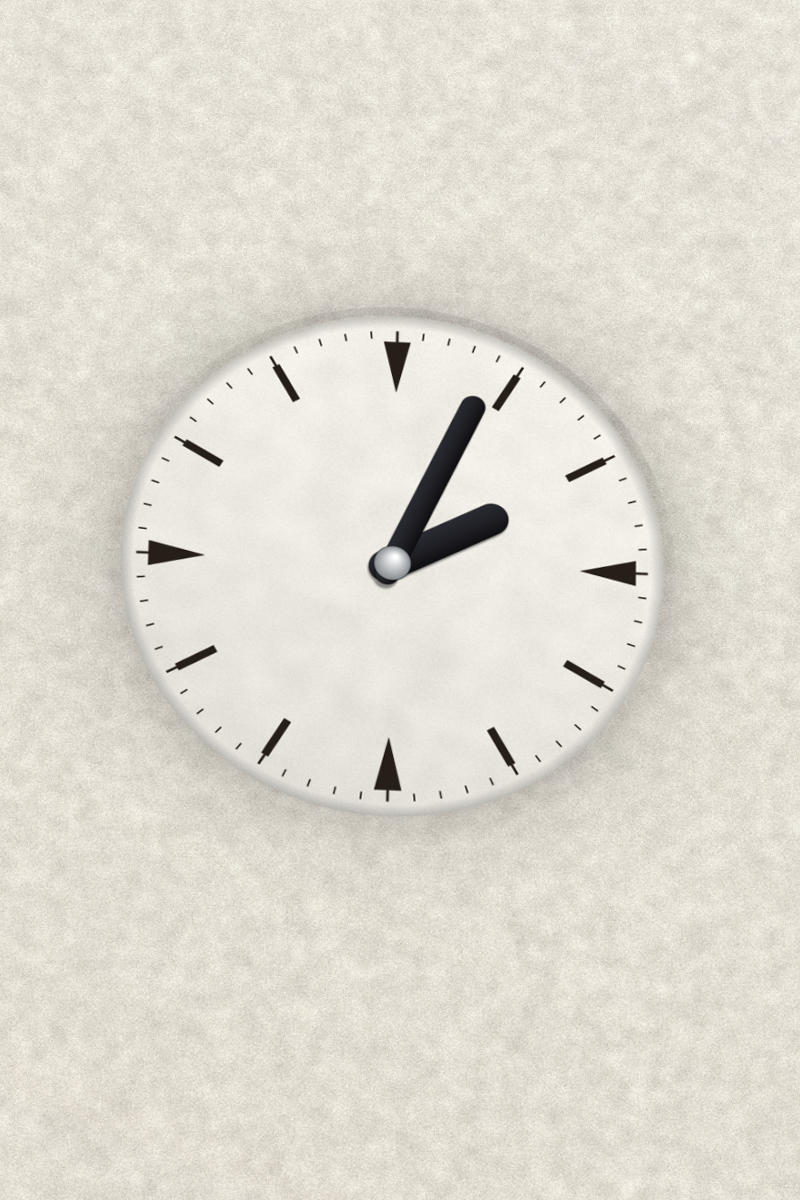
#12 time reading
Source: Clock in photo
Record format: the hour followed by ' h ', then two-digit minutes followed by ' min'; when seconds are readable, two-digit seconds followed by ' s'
2 h 04 min
